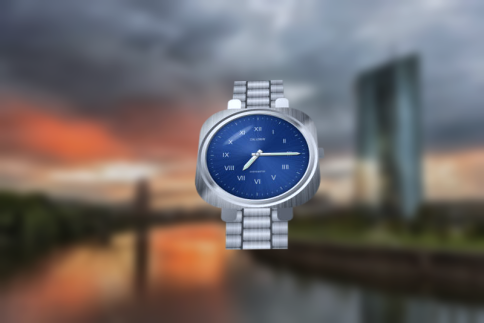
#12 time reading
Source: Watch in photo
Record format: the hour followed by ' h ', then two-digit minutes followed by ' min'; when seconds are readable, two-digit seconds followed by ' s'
7 h 15 min
